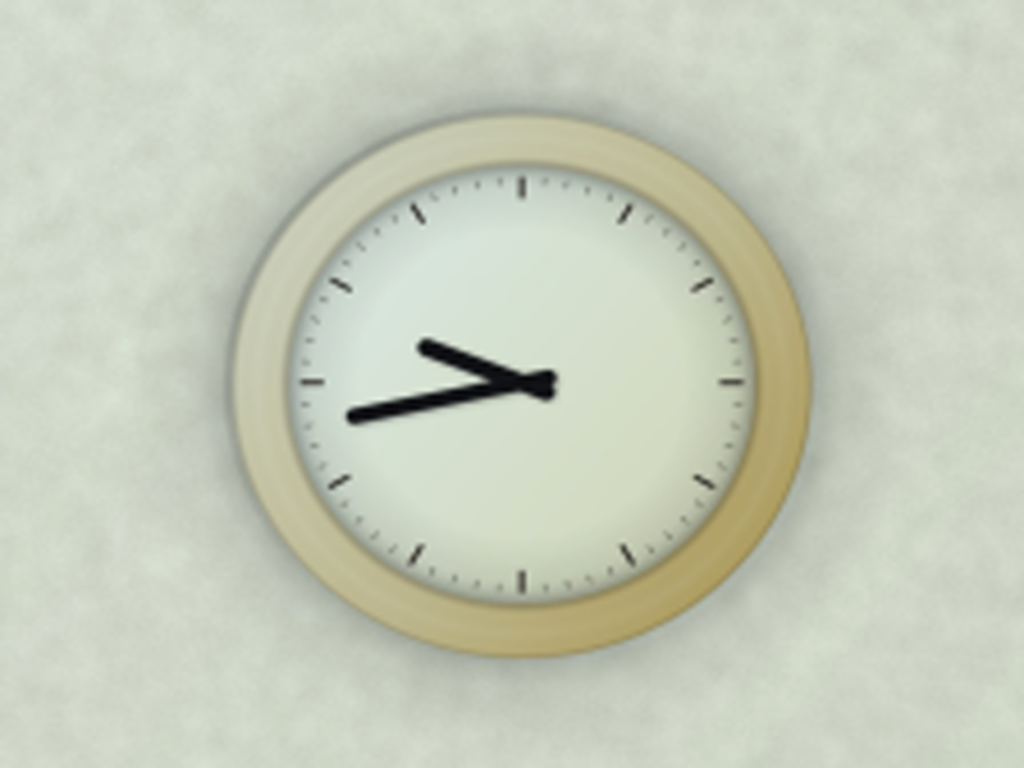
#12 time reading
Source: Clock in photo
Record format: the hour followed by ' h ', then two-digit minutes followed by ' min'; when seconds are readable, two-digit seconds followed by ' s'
9 h 43 min
